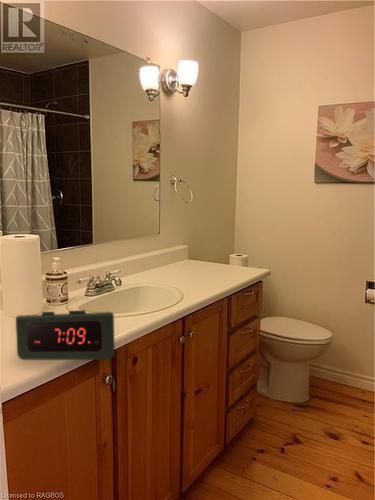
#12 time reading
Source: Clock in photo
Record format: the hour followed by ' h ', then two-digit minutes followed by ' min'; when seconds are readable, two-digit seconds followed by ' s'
7 h 09 min
